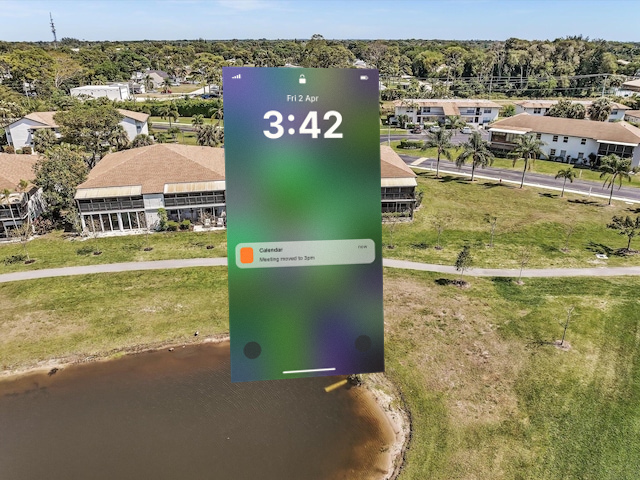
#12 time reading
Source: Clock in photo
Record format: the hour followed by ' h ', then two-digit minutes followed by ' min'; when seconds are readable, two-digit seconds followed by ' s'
3 h 42 min
